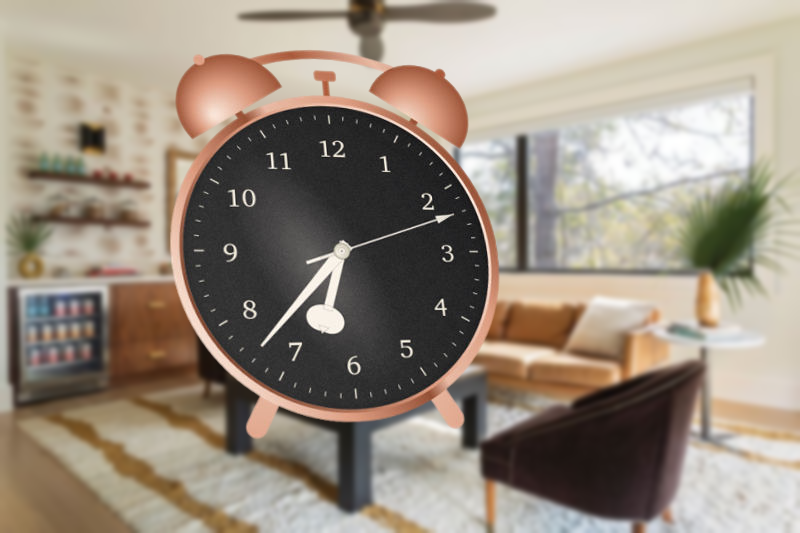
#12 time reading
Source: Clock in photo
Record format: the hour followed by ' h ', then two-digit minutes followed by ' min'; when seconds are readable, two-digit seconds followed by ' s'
6 h 37 min 12 s
